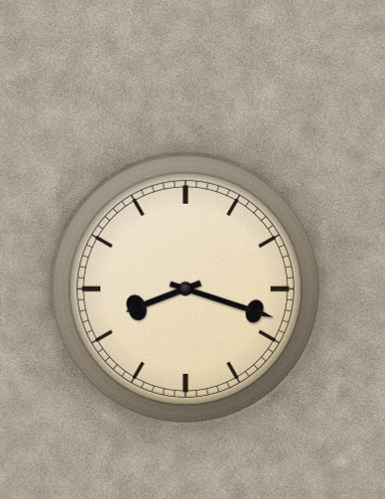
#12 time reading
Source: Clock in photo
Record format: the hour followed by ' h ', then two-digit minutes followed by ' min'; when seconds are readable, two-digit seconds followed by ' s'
8 h 18 min
